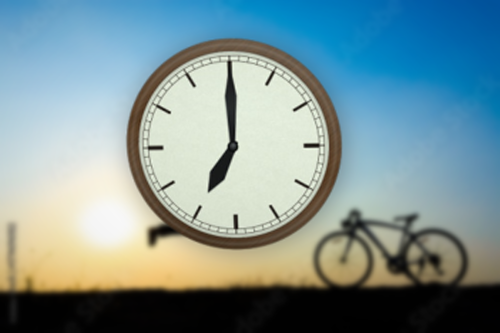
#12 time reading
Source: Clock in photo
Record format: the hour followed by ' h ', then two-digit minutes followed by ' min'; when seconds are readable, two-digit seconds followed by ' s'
7 h 00 min
